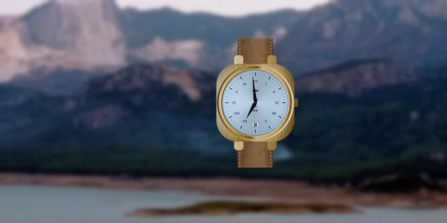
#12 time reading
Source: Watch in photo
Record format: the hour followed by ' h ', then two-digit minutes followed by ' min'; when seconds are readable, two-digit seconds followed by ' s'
6 h 59 min
